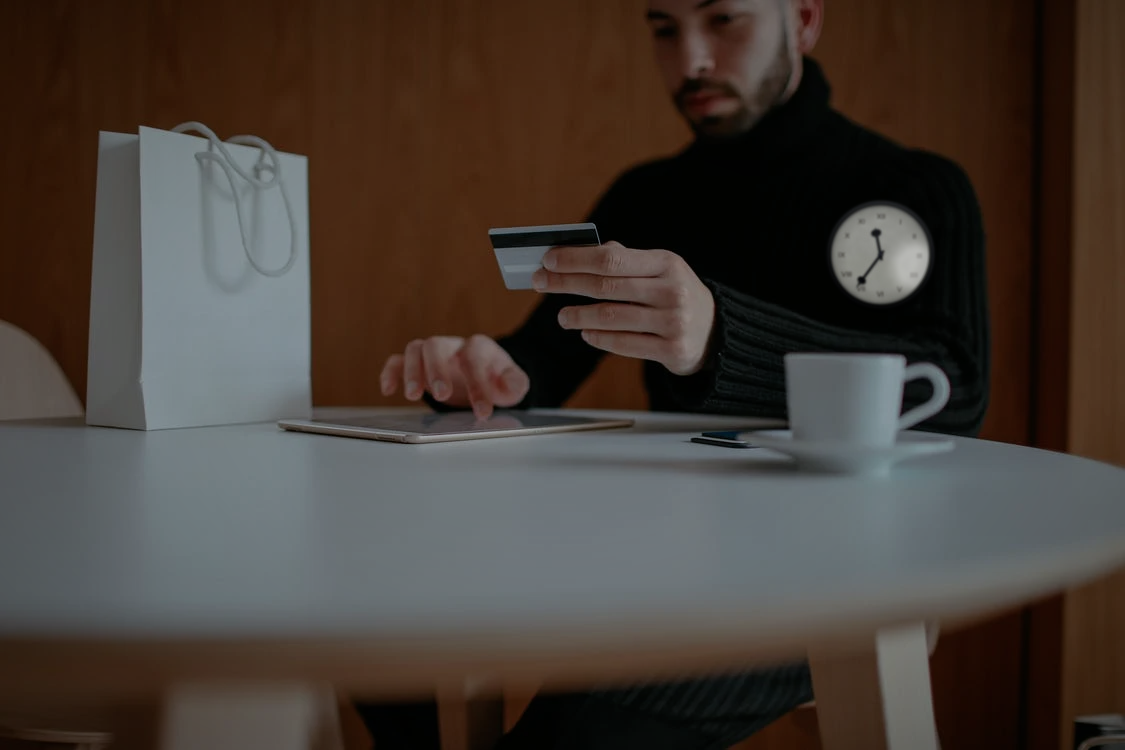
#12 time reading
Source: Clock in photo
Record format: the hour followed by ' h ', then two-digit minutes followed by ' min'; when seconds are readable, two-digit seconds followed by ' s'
11 h 36 min
